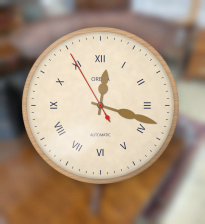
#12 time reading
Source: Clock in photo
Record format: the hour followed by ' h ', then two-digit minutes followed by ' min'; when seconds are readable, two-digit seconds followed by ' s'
12 h 17 min 55 s
